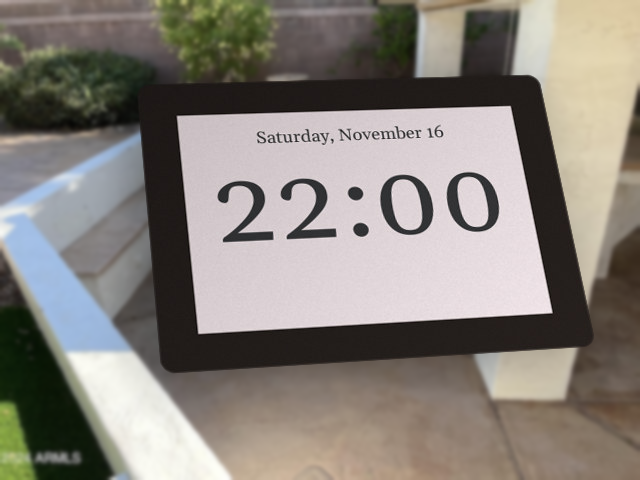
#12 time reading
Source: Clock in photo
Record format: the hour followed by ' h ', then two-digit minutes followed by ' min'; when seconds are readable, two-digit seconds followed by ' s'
22 h 00 min
